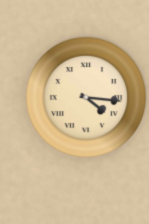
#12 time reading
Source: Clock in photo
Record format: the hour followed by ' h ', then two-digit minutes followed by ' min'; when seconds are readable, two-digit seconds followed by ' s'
4 h 16 min
